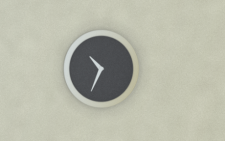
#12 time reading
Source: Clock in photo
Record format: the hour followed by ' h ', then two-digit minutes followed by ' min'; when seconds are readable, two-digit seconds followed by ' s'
10 h 34 min
